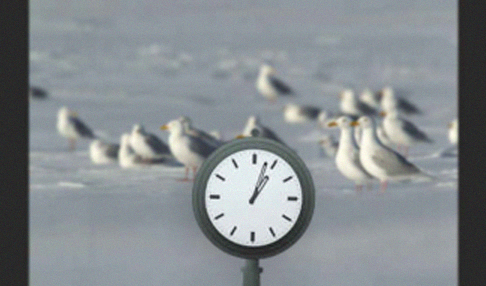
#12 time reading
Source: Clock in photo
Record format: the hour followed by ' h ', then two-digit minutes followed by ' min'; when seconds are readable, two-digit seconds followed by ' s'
1 h 03 min
